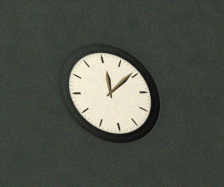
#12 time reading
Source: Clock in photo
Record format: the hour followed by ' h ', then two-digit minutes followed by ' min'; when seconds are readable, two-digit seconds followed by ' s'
12 h 09 min
